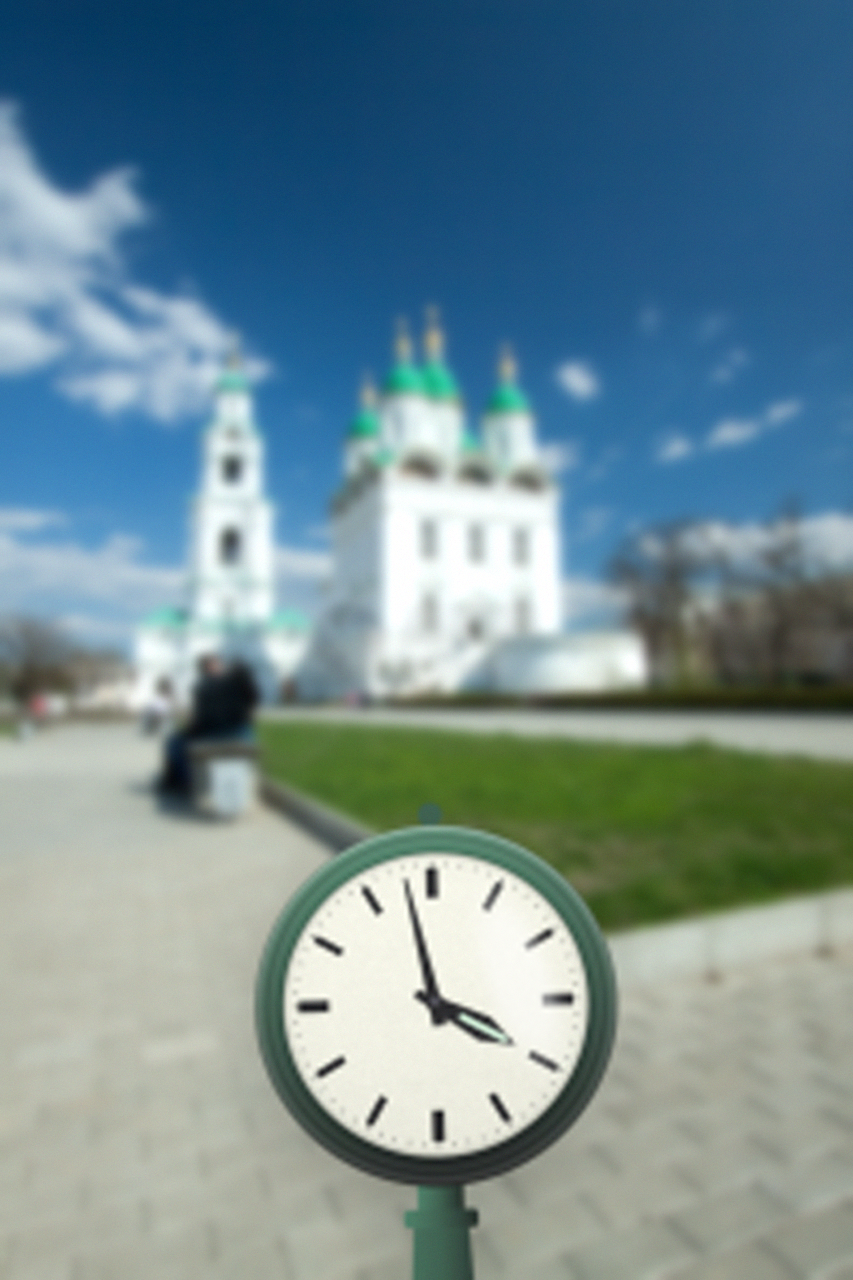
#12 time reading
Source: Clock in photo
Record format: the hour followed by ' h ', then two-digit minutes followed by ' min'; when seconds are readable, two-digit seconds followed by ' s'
3 h 58 min
